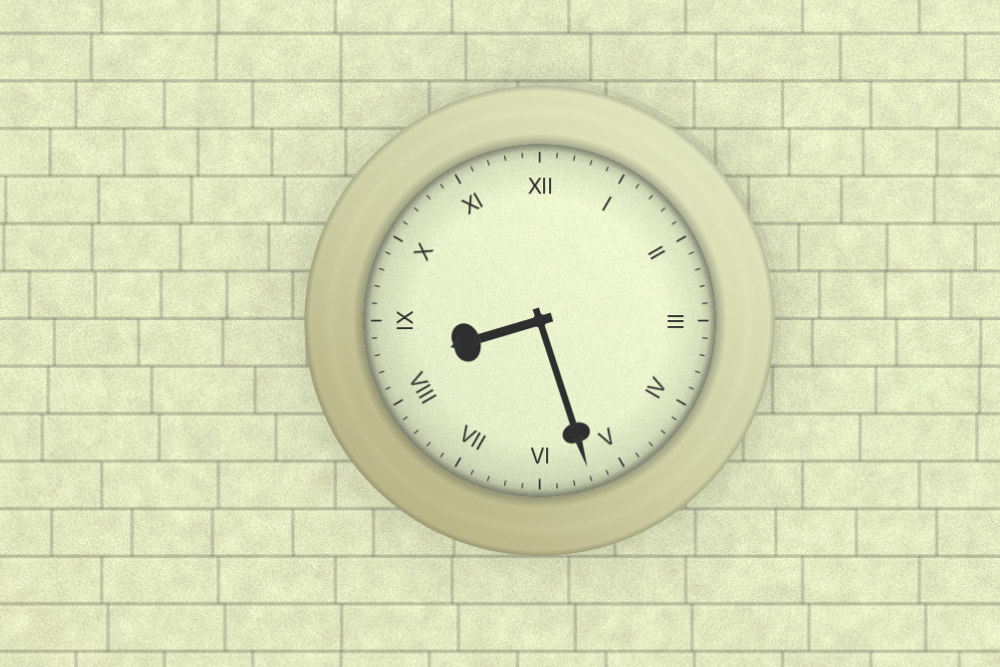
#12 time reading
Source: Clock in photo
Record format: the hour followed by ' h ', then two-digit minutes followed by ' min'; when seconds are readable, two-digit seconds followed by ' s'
8 h 27 min
